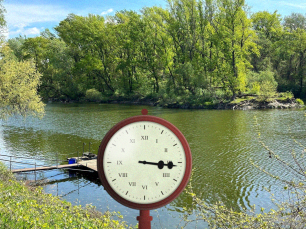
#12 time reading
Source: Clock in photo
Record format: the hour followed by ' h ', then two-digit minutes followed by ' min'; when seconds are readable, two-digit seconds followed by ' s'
3 h 16 min
